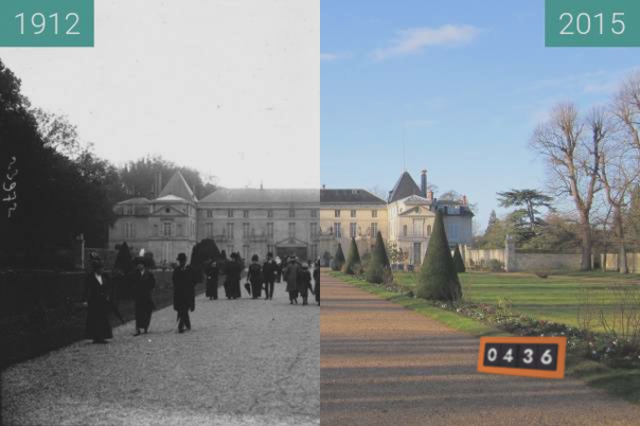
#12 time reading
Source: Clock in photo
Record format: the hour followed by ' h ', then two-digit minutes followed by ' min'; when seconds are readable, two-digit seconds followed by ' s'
4 h 36 min
